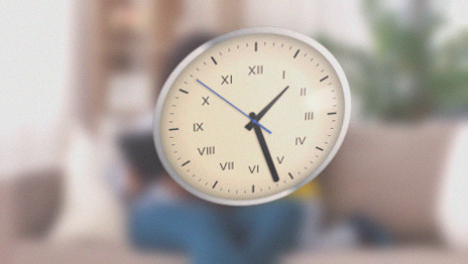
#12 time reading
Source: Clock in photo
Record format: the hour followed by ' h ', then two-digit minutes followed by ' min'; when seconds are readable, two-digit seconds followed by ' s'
1 h 26 min 52 s
